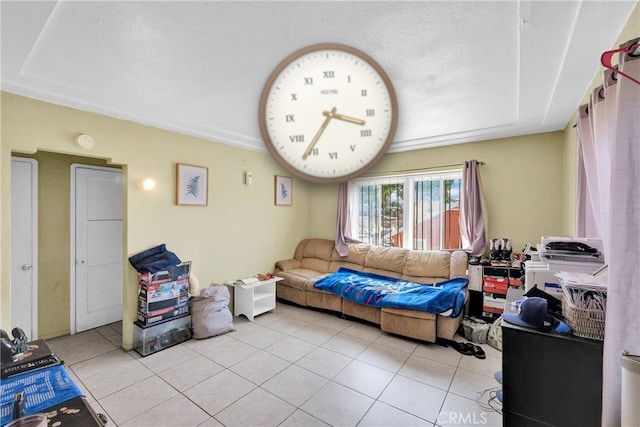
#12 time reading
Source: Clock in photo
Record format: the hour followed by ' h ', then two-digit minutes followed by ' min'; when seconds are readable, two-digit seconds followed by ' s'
3 h 36 min
